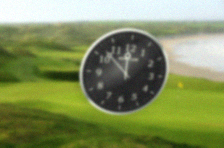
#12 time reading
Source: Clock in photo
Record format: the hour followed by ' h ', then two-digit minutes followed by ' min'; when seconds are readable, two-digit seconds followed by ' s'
11 h 52 min
